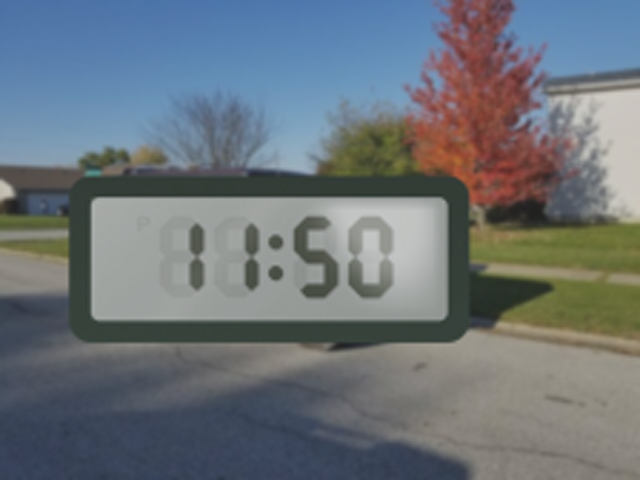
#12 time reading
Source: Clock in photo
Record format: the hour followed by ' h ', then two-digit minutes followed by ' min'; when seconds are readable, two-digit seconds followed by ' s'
11 h 50 min
